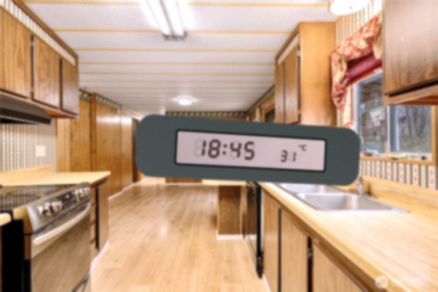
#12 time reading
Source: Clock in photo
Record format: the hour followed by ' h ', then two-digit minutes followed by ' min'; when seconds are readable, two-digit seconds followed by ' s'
18 h 45 min
